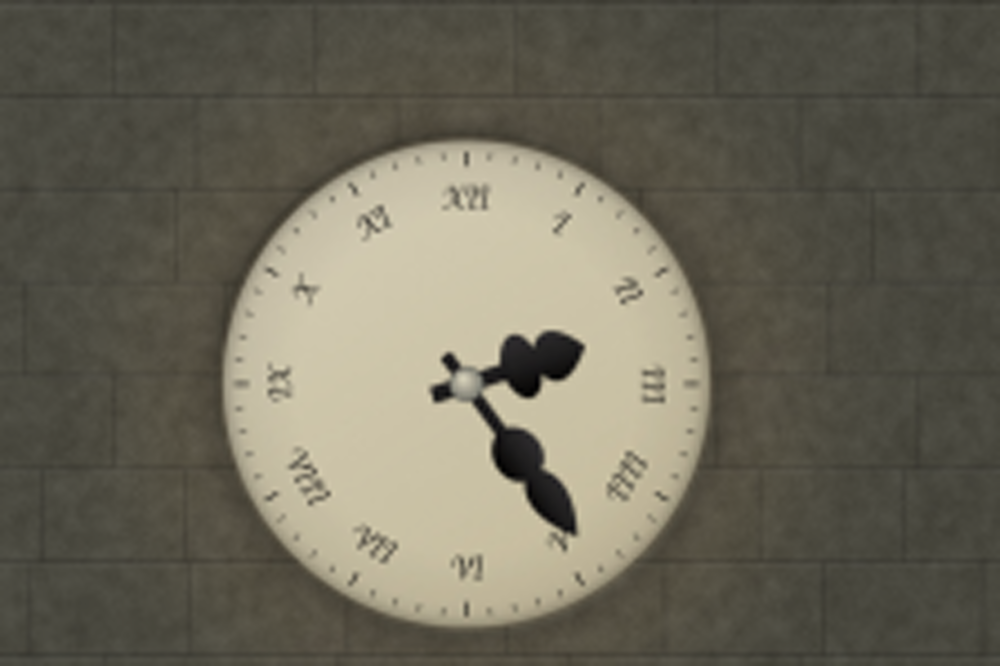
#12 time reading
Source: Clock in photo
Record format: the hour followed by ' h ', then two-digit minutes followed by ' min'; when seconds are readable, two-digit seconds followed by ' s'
2 h 24 min
